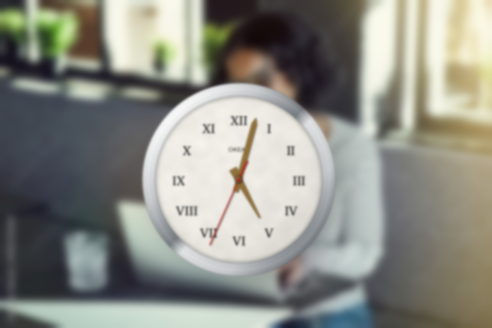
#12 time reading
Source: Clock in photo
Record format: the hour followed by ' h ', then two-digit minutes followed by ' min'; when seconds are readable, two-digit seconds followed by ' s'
5 h 02 min 34 s
